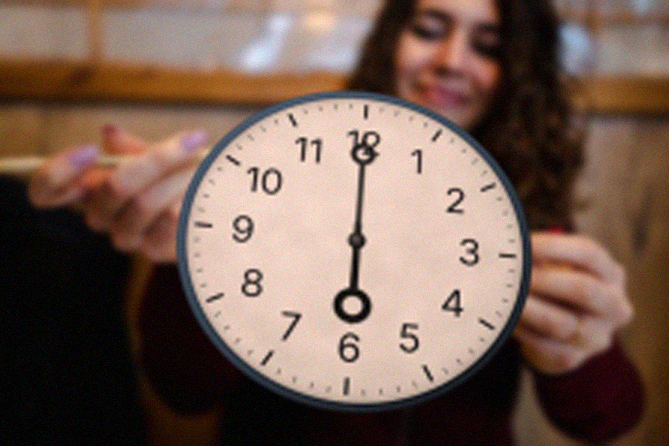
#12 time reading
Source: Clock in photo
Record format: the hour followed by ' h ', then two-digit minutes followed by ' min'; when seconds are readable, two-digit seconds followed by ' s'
6 h 00 min
